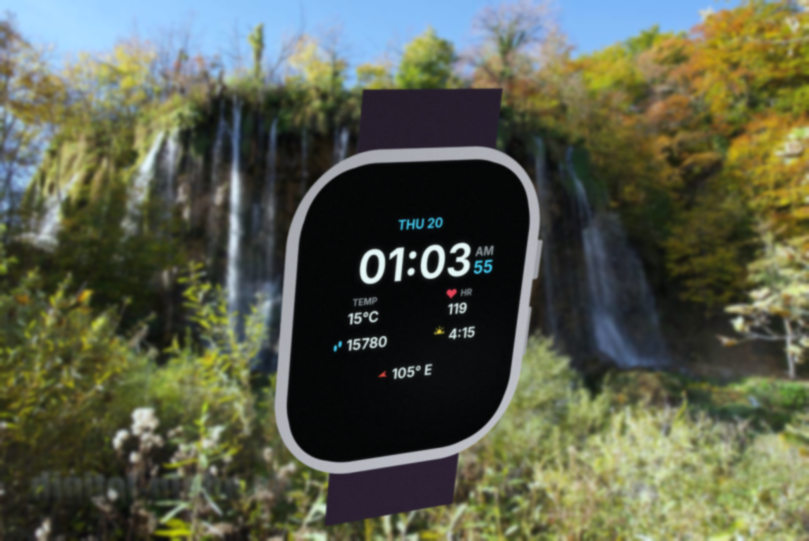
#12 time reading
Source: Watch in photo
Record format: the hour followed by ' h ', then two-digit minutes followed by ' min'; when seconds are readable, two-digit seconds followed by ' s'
1 h 03 min 55 s
